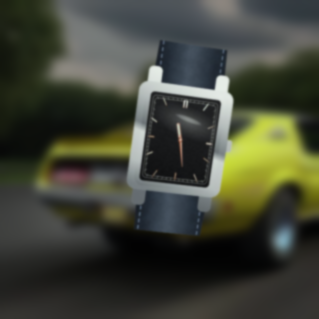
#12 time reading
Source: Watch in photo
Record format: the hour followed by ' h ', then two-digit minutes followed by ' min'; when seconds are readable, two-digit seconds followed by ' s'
11 h 28 min
